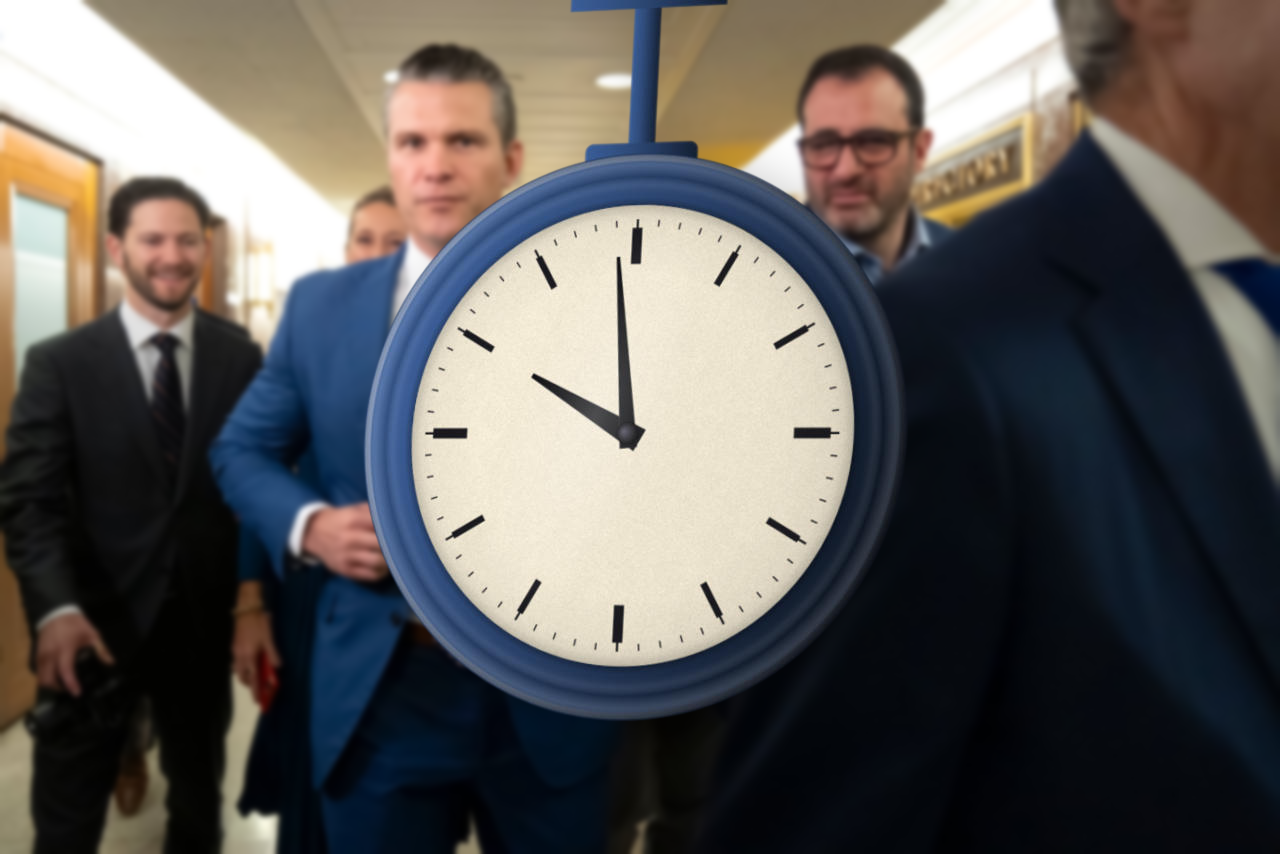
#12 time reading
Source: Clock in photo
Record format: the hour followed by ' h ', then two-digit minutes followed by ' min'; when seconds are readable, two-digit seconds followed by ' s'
9 h 59 min
